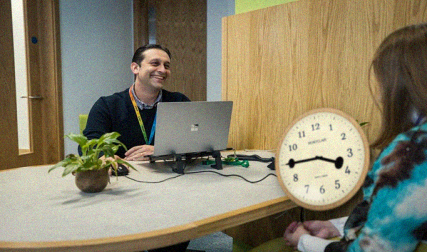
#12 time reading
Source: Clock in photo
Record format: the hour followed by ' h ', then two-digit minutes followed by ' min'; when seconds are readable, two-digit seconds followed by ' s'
3 h 45 min
